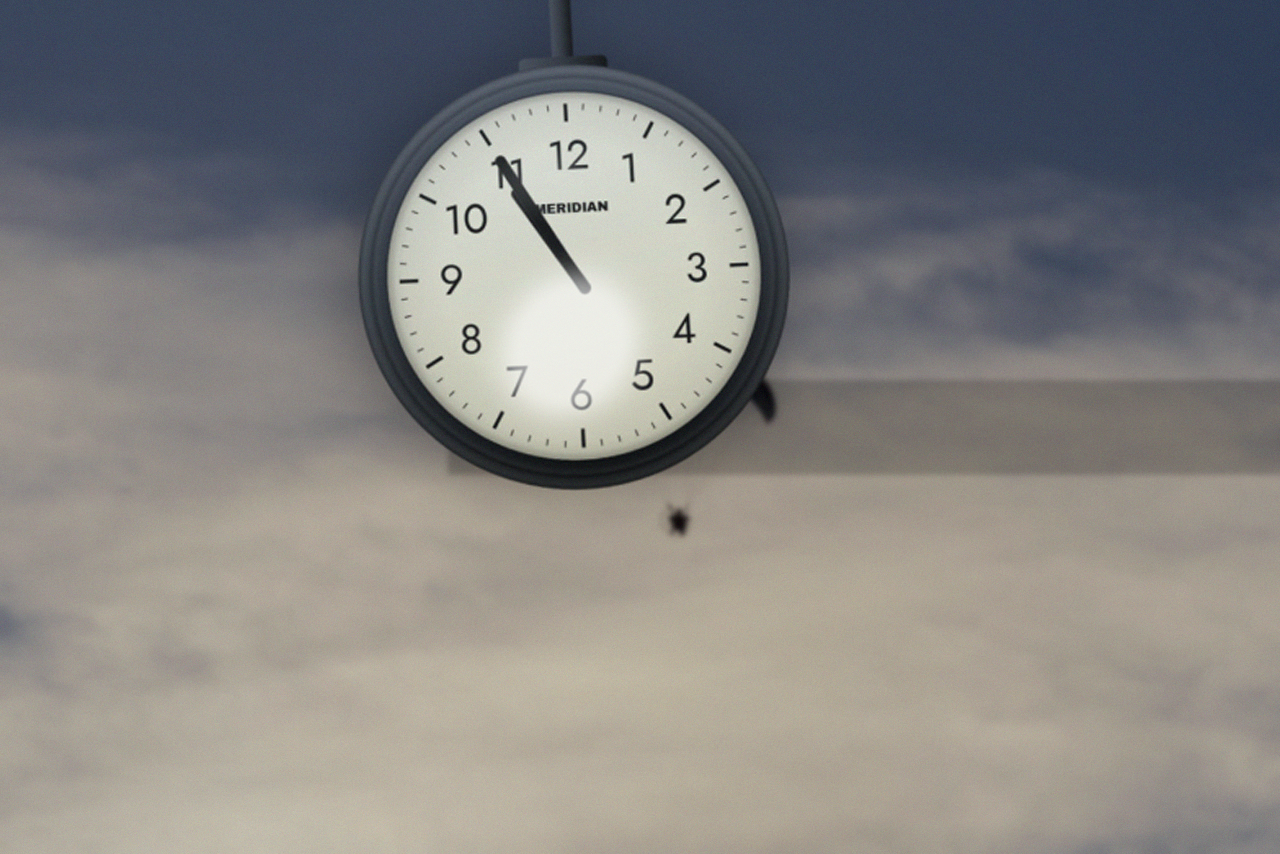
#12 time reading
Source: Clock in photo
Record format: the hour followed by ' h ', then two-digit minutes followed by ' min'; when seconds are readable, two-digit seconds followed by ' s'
10 h 55 min
